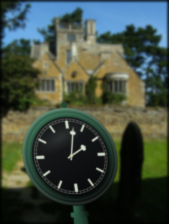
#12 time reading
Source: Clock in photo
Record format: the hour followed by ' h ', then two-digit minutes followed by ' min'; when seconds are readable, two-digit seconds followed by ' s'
2 h 02 min
